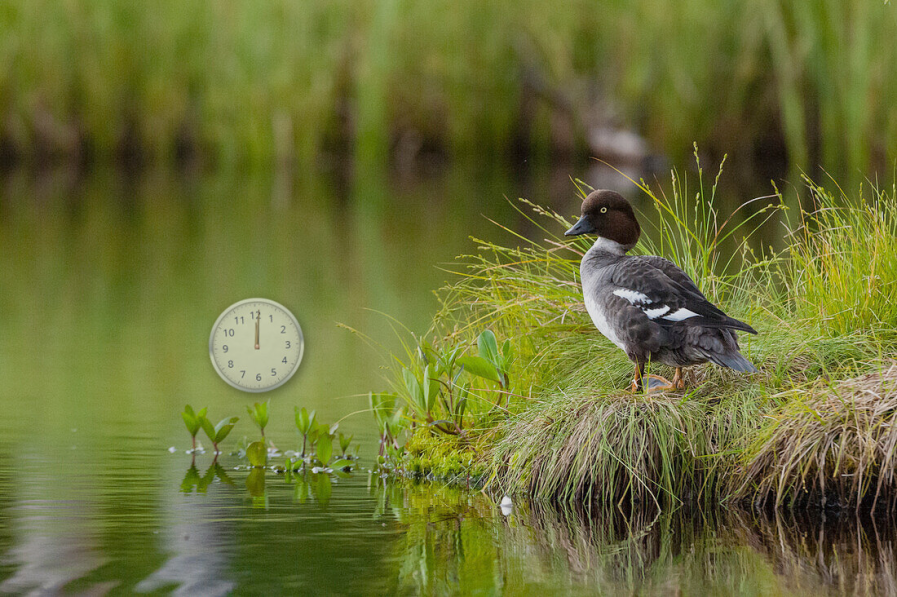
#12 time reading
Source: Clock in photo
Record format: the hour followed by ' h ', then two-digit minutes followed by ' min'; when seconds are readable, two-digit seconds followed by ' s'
12 h 01 min
